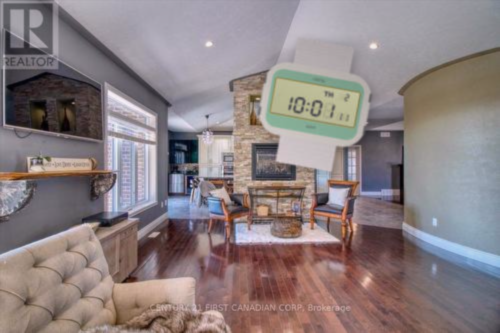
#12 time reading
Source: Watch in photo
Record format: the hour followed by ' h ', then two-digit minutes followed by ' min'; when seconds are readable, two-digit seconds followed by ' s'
10 h 01 min
